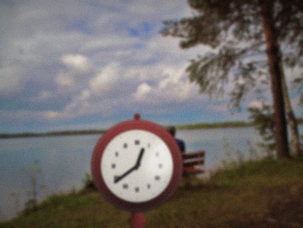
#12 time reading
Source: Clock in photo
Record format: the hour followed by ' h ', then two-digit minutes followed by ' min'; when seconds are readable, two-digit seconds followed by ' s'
12 h 39 min
